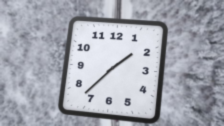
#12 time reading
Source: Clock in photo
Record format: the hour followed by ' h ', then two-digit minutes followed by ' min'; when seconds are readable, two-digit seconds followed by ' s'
1 h 37 min
